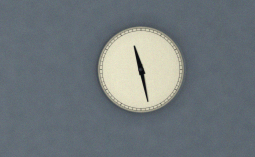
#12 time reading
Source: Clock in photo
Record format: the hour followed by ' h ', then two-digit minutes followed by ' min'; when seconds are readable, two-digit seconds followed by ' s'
11 h 28 min
